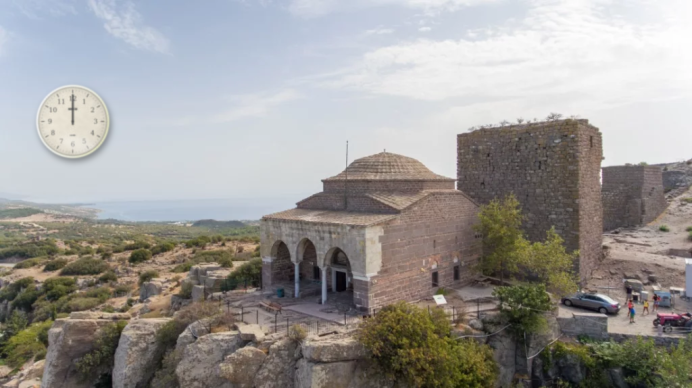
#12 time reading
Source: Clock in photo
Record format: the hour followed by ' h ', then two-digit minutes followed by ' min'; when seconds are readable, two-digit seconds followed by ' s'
12 h 00 min
